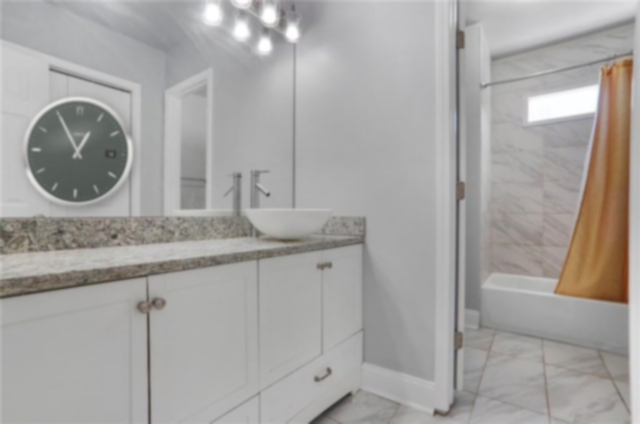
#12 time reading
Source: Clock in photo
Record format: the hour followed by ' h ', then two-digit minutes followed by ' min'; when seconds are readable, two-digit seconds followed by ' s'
12 h 55 min
